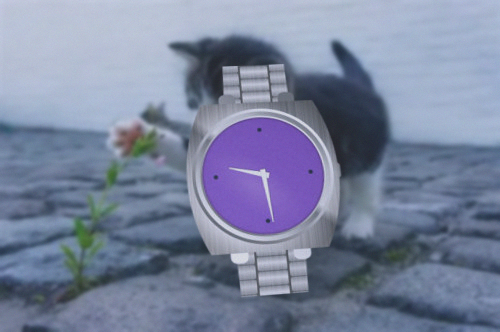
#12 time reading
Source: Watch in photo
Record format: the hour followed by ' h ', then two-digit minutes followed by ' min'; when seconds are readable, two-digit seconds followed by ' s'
9 h 29 min
